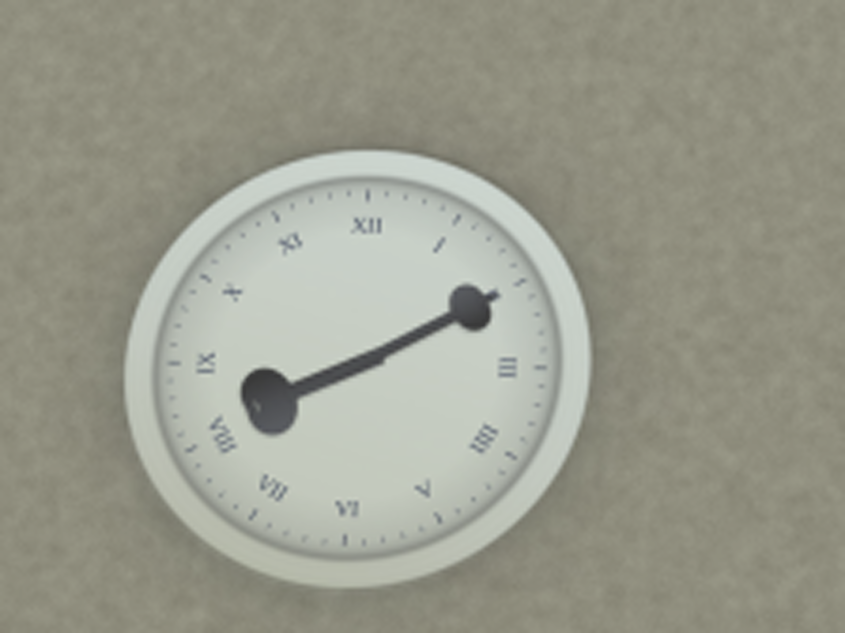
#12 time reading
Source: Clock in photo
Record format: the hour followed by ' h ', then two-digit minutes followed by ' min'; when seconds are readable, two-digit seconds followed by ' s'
8 h 10 min
